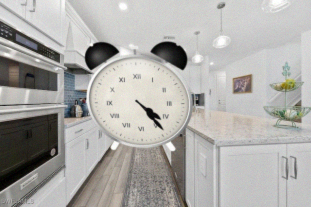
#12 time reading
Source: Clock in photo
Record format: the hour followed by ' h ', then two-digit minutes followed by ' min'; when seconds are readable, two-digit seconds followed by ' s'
4 h 24 min
